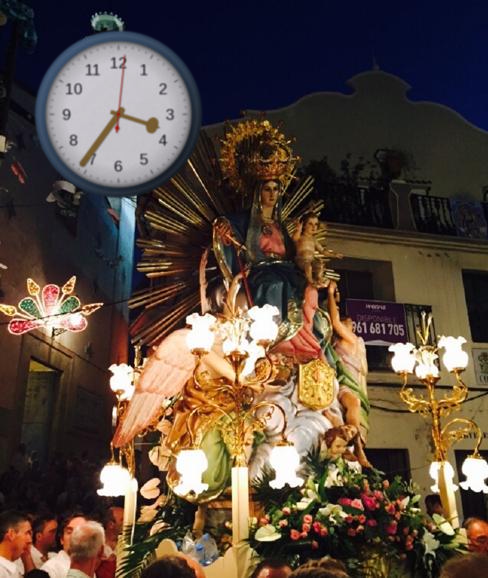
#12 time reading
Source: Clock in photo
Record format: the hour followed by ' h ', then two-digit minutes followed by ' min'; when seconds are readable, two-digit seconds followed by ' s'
3 h 36 min 01 s
